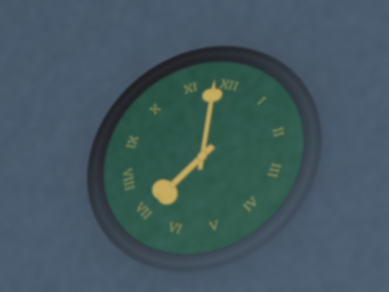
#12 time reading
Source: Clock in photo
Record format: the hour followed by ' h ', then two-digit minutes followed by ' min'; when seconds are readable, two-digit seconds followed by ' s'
6 h 58 min
